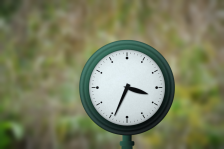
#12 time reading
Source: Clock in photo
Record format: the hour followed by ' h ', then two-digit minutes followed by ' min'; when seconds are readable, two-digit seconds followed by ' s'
3 h 34 min
